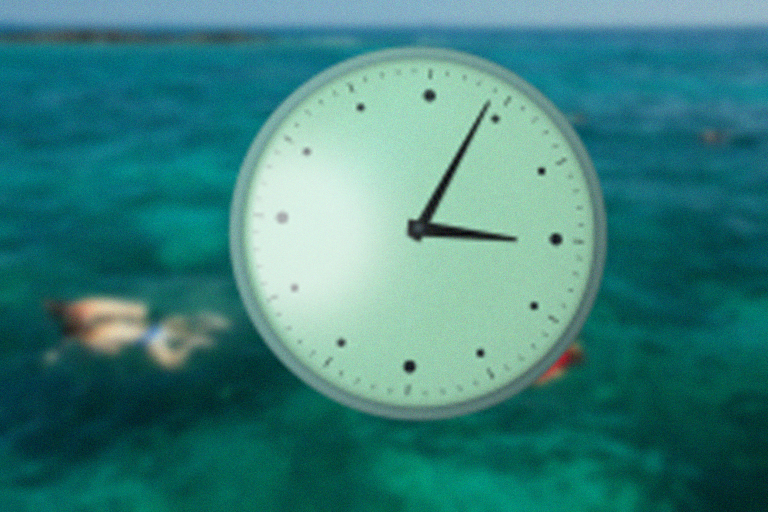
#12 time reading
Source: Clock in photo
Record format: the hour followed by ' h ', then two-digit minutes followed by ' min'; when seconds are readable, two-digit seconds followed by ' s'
3 h 04 min
